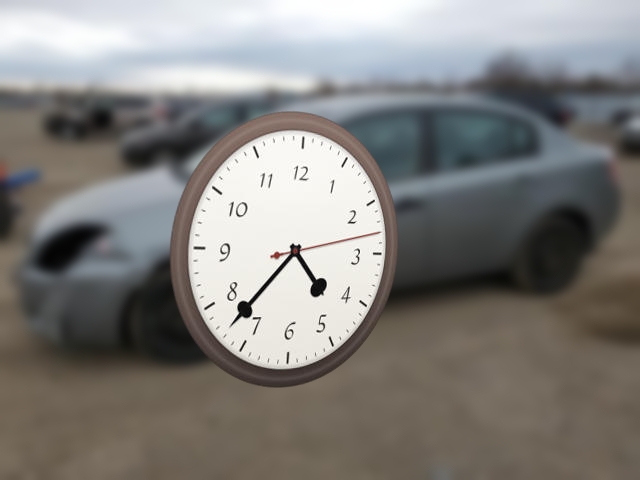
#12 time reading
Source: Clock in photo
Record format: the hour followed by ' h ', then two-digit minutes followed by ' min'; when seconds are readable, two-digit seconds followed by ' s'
4 h 37 min 13 s
